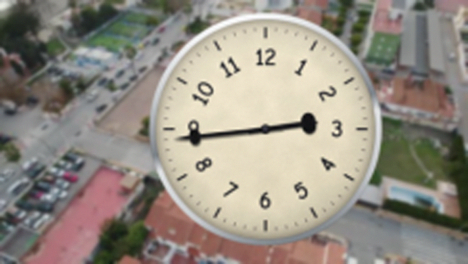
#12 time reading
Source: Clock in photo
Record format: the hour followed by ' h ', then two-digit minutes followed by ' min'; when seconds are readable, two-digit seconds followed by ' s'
2 h 44 min
